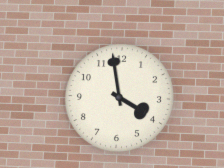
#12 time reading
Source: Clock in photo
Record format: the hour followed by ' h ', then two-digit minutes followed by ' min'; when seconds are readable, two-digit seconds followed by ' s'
3 h 58 min
